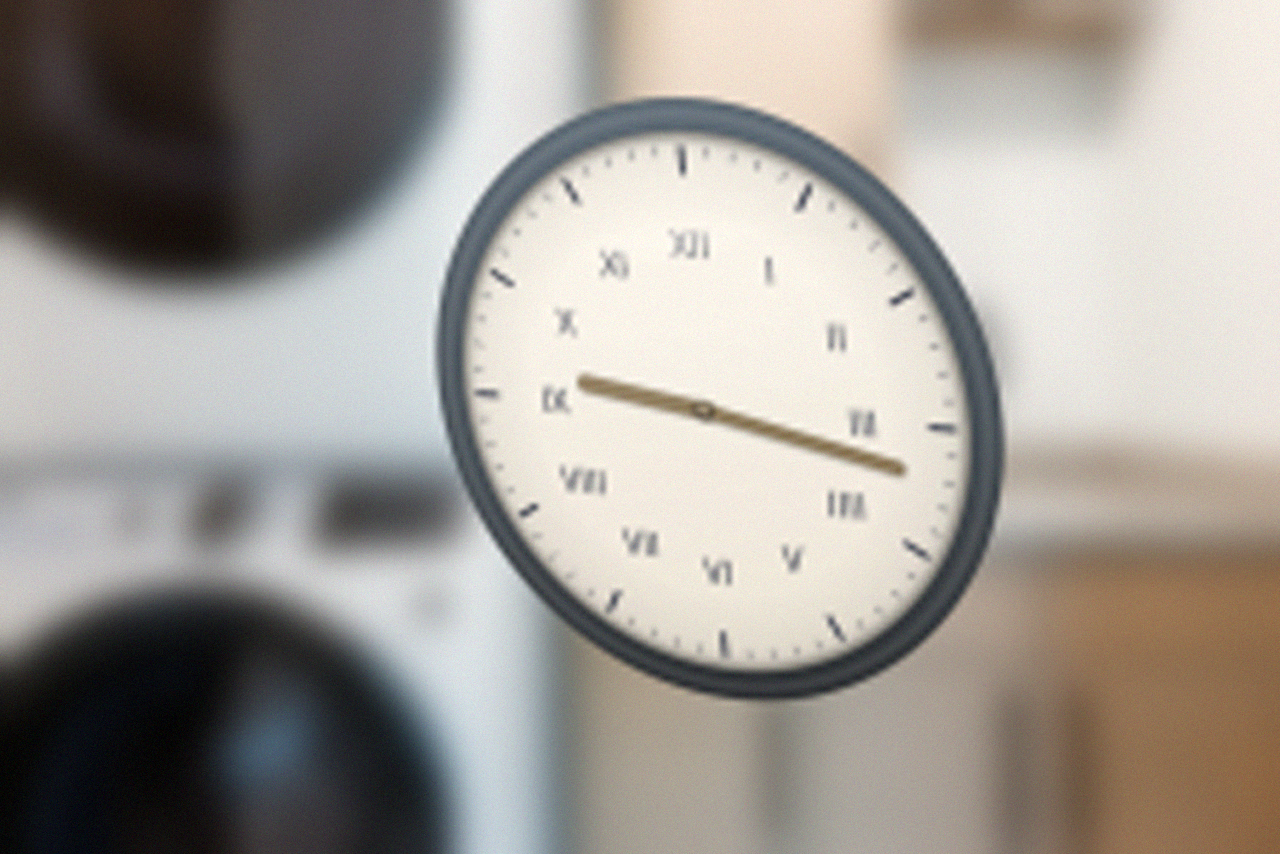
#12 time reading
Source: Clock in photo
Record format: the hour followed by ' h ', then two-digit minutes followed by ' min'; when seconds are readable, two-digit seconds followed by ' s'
9 h 17 min
